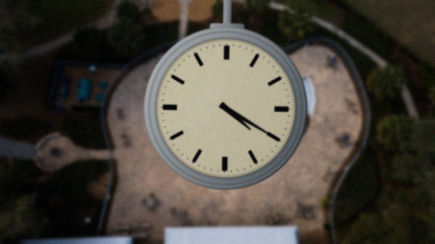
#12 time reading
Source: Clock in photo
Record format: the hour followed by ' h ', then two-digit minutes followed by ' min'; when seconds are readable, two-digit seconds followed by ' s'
4 h 20 min
